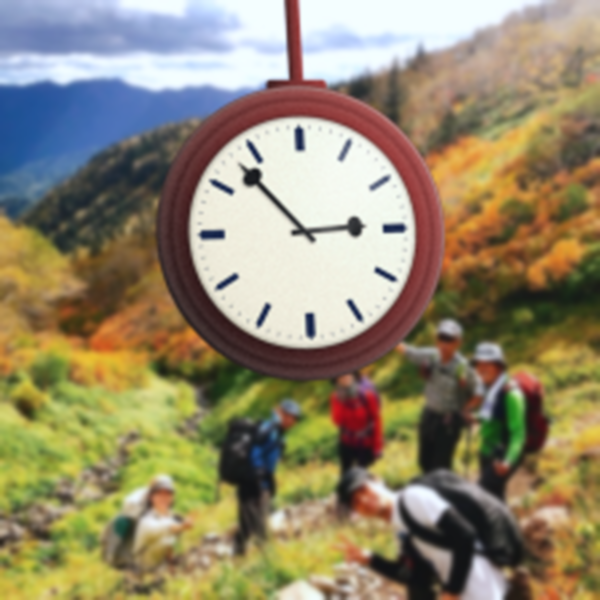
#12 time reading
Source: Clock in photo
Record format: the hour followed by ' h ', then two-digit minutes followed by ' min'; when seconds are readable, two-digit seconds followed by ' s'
2 h 53 min
